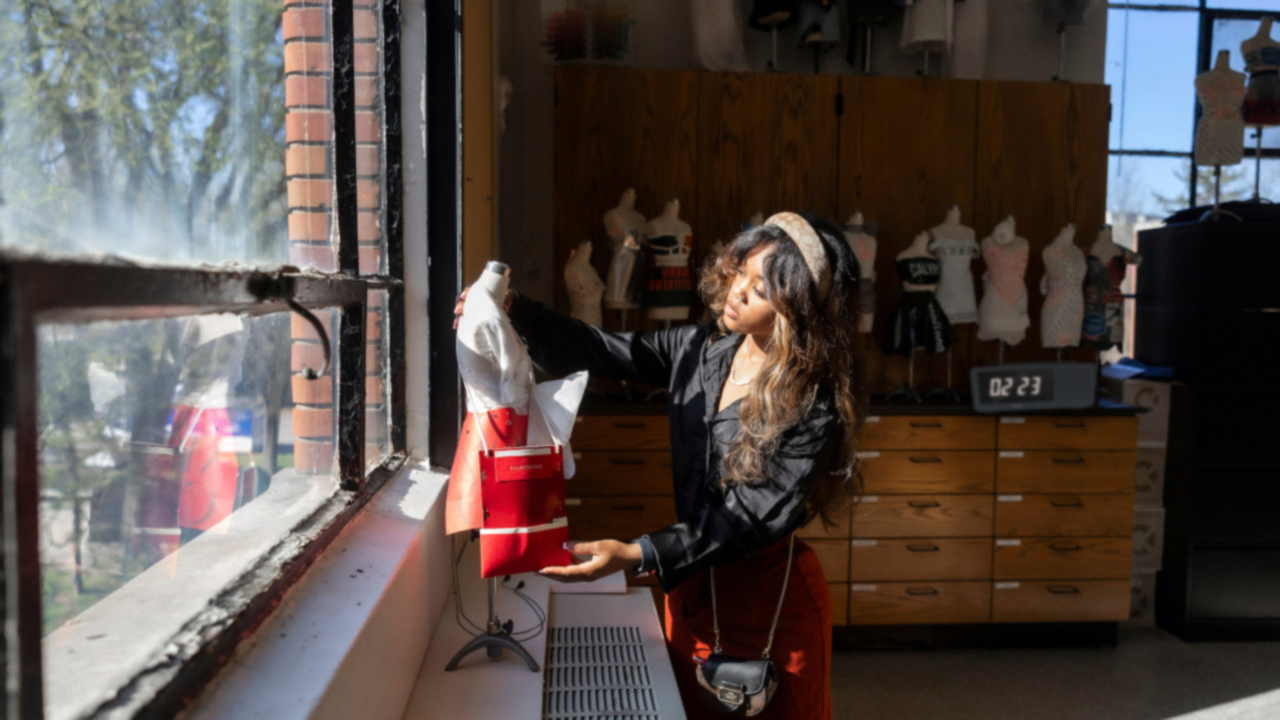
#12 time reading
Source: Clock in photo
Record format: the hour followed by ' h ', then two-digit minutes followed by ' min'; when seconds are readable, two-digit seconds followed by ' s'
2 h 23 min
